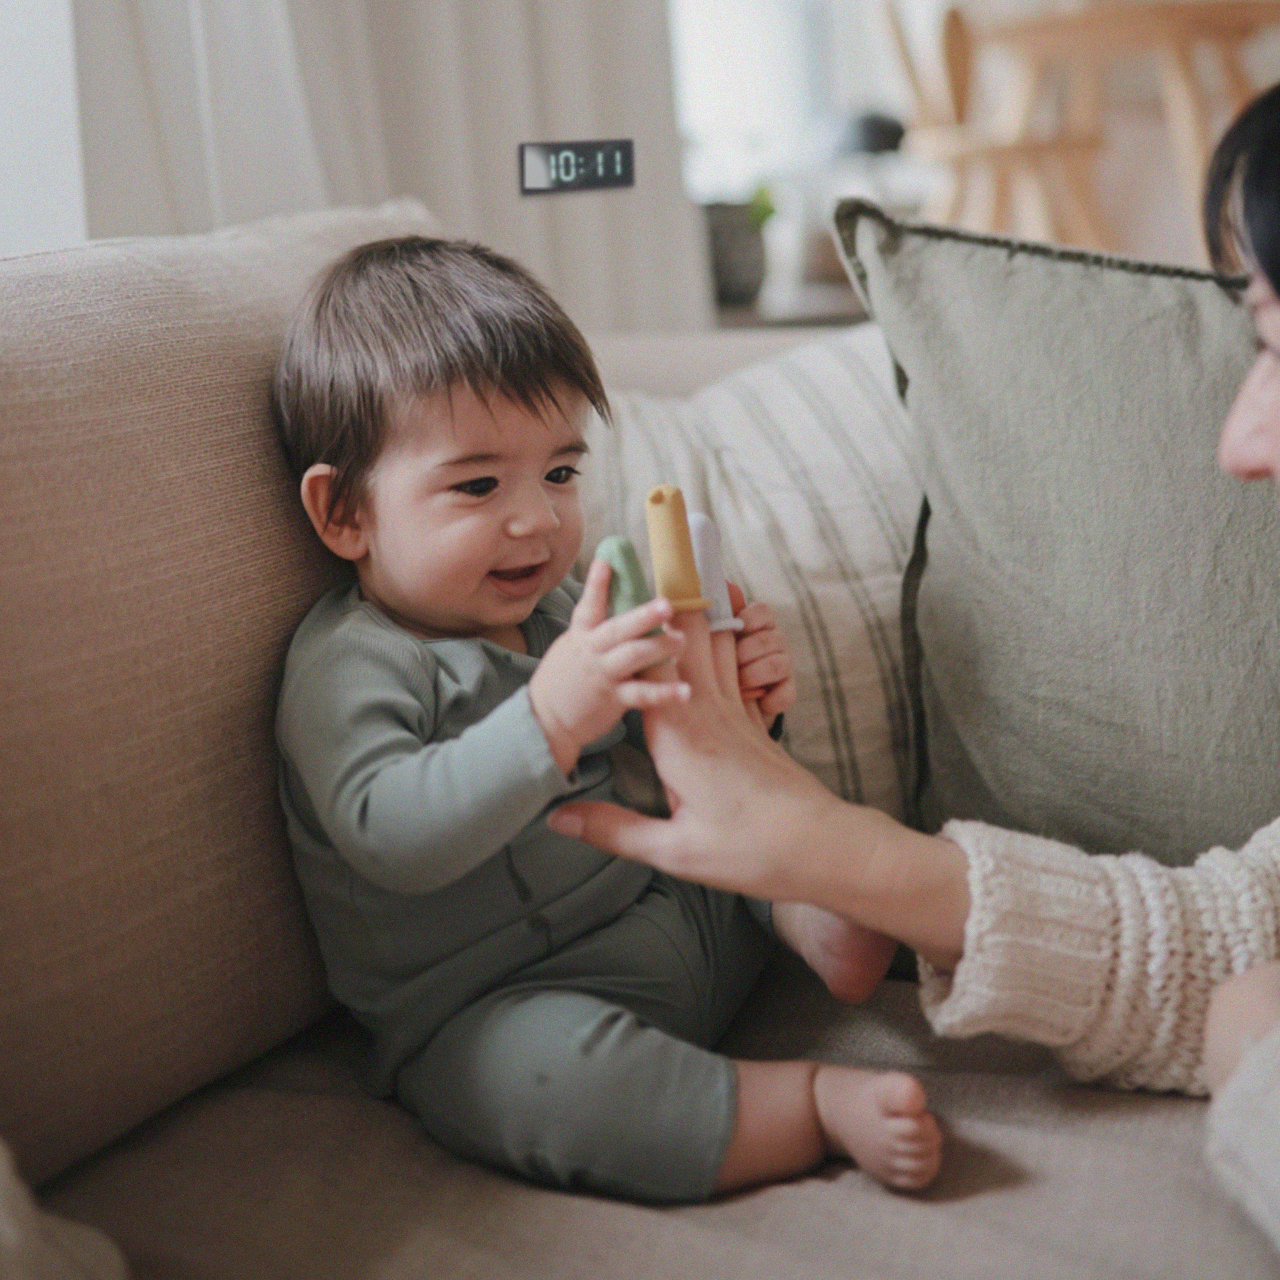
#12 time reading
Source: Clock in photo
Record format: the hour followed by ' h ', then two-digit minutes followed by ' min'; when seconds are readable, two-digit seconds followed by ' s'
10 h 11 min
